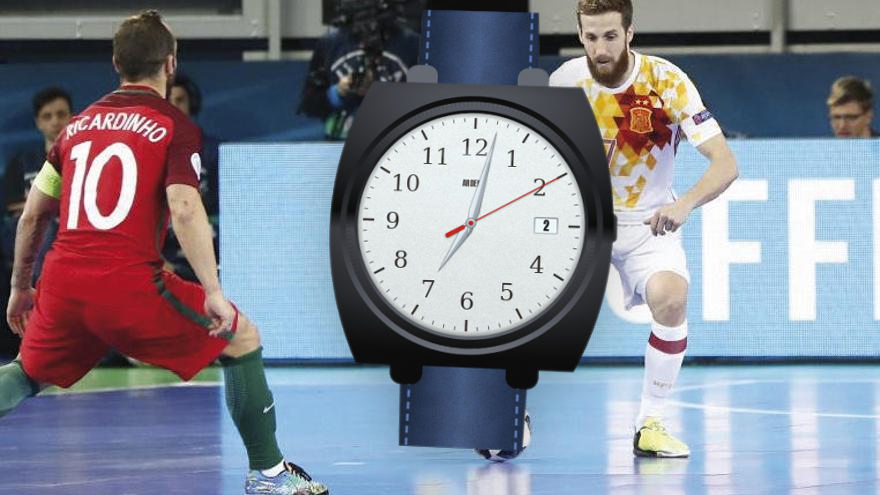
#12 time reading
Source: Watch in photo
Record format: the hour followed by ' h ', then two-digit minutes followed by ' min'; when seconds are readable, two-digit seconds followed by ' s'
7 h 02 min 10 s
